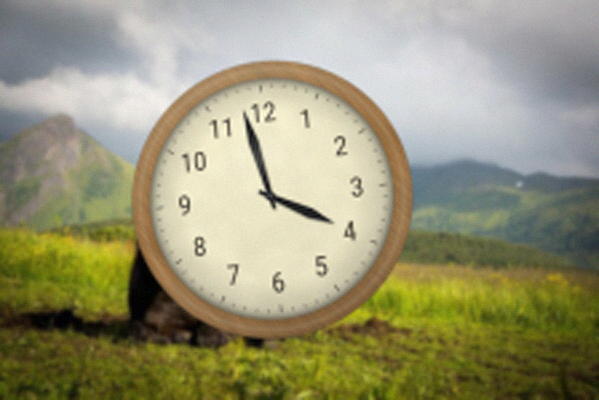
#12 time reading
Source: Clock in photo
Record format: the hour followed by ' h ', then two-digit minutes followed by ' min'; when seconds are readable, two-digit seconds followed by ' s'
3 h 58 min
